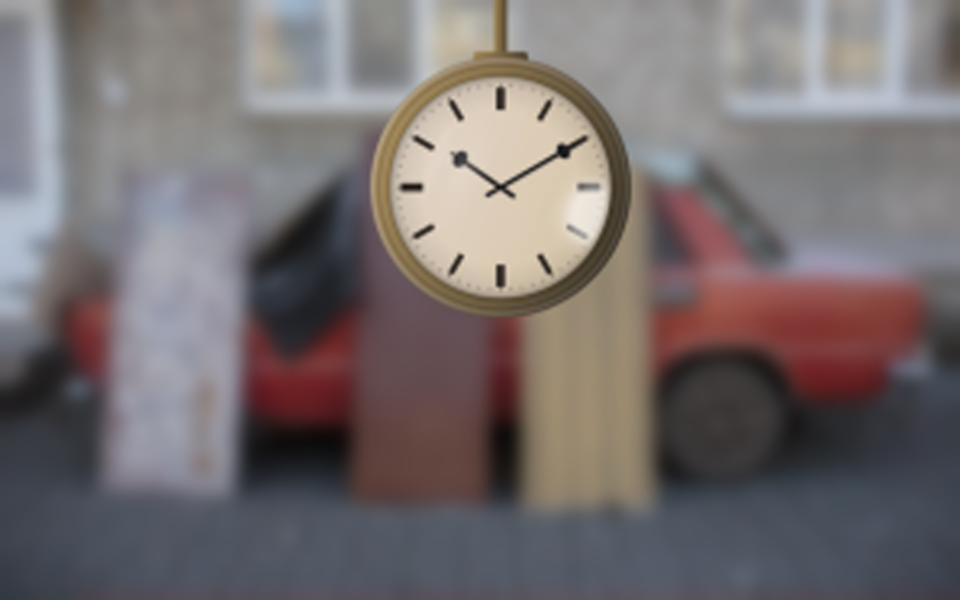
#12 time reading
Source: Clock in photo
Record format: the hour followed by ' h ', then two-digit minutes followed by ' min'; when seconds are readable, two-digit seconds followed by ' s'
10 h 10 min
